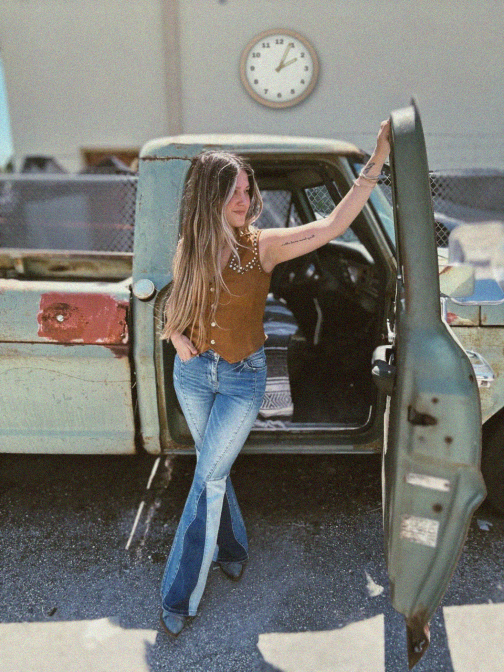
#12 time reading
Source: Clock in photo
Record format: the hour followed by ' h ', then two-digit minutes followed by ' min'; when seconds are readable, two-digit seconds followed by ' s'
2 h 04 min
